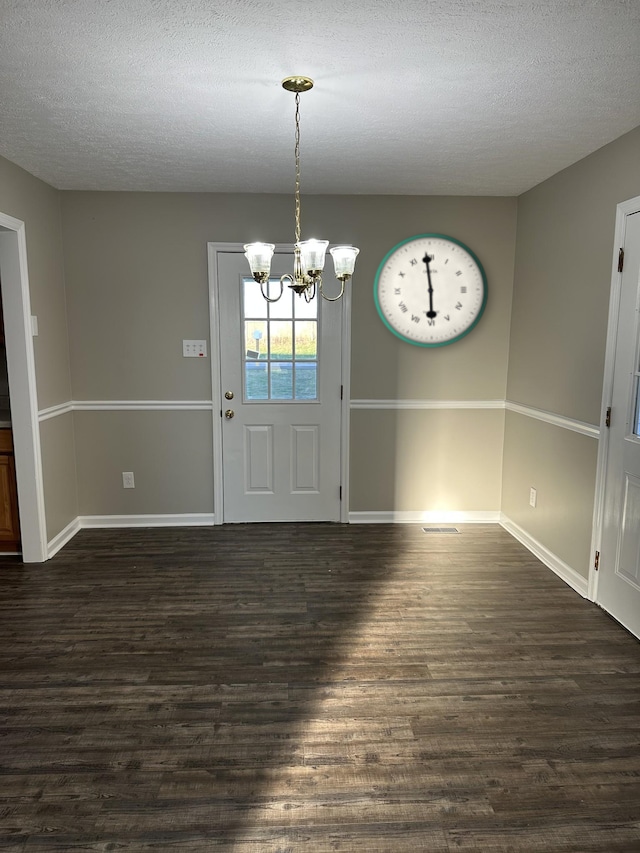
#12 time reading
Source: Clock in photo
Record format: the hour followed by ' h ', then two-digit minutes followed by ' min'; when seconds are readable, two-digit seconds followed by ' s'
5 h 59 min
